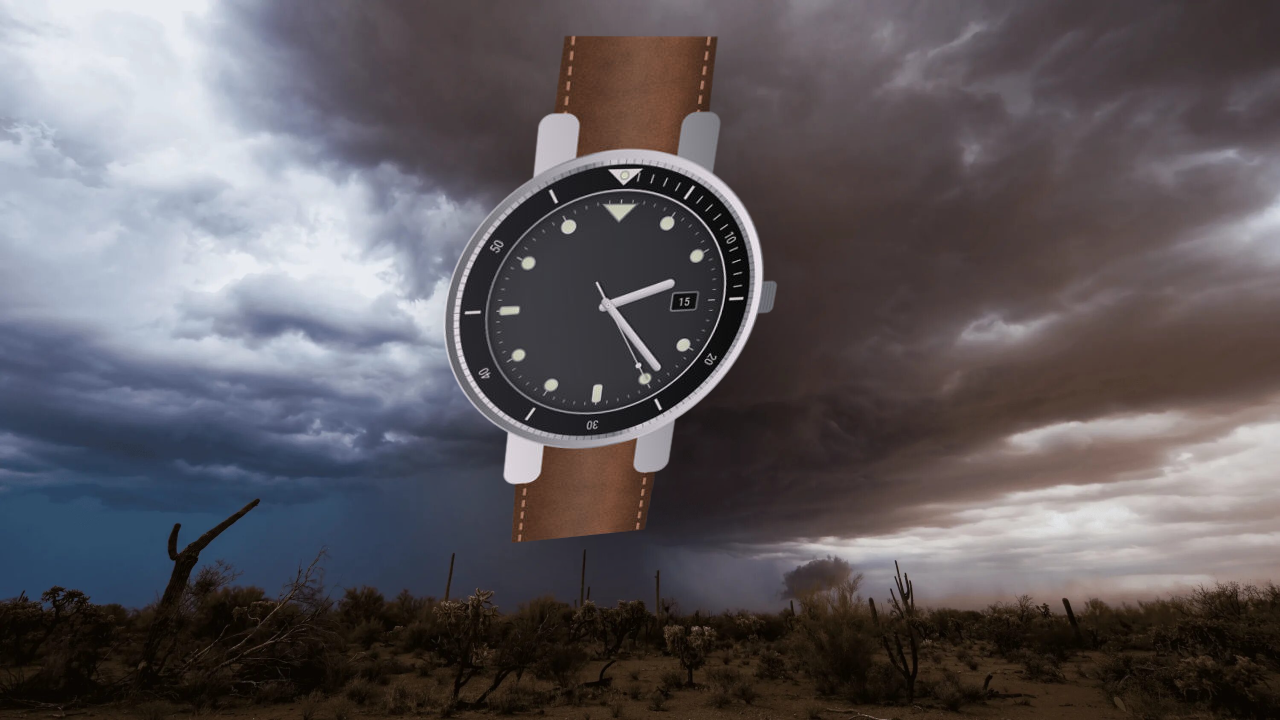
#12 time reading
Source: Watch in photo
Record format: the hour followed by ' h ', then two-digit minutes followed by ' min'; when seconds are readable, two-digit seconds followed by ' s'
2 h 23 min 25 s
